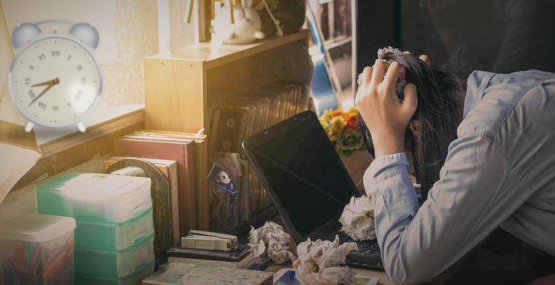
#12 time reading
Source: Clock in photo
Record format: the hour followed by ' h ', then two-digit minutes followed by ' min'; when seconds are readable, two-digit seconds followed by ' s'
8 h 38 min
